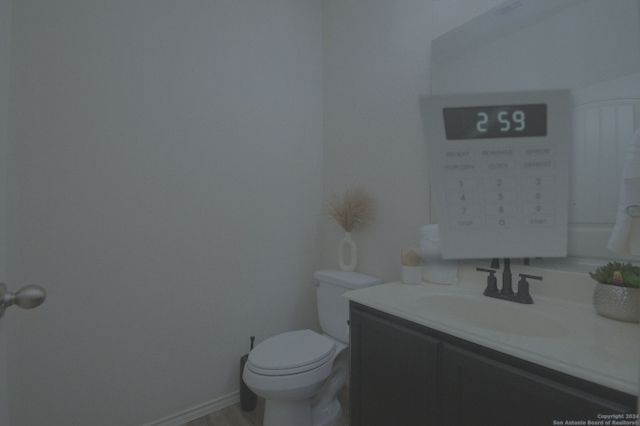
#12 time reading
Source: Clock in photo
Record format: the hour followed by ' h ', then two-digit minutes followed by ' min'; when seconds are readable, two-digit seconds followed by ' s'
2 h 59 min
